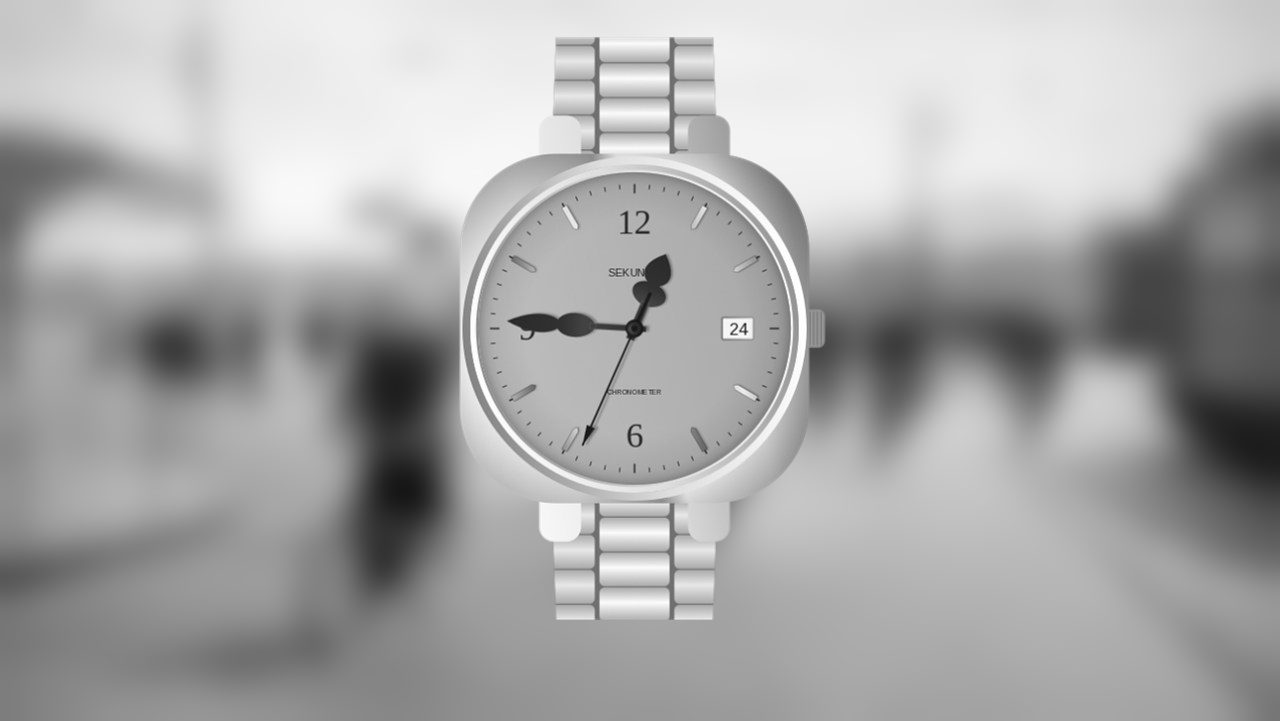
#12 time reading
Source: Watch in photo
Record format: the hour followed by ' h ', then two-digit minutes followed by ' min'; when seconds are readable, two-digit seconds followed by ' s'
12 h 45 min 34 s
